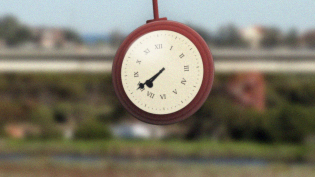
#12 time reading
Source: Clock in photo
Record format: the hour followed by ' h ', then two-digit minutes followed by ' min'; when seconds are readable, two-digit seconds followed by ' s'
7 h 40 min
